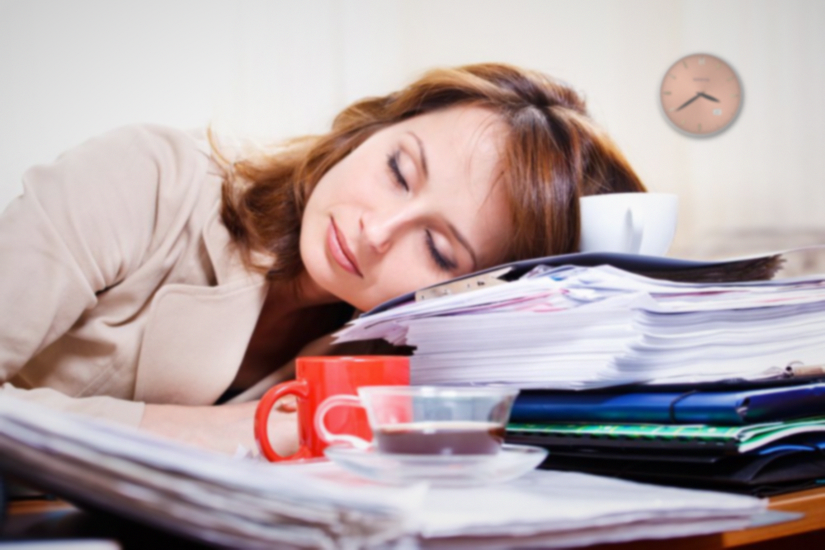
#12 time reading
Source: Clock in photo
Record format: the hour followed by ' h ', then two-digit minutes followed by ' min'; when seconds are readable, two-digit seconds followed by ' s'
3 h 39 min
